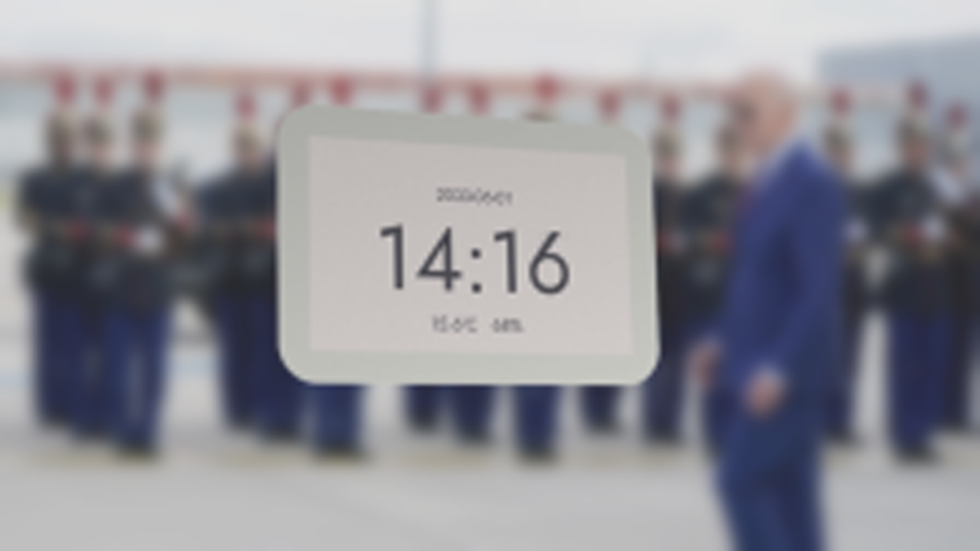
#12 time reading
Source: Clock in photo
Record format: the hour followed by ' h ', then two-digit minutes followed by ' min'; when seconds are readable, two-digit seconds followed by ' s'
14 h 16 min
